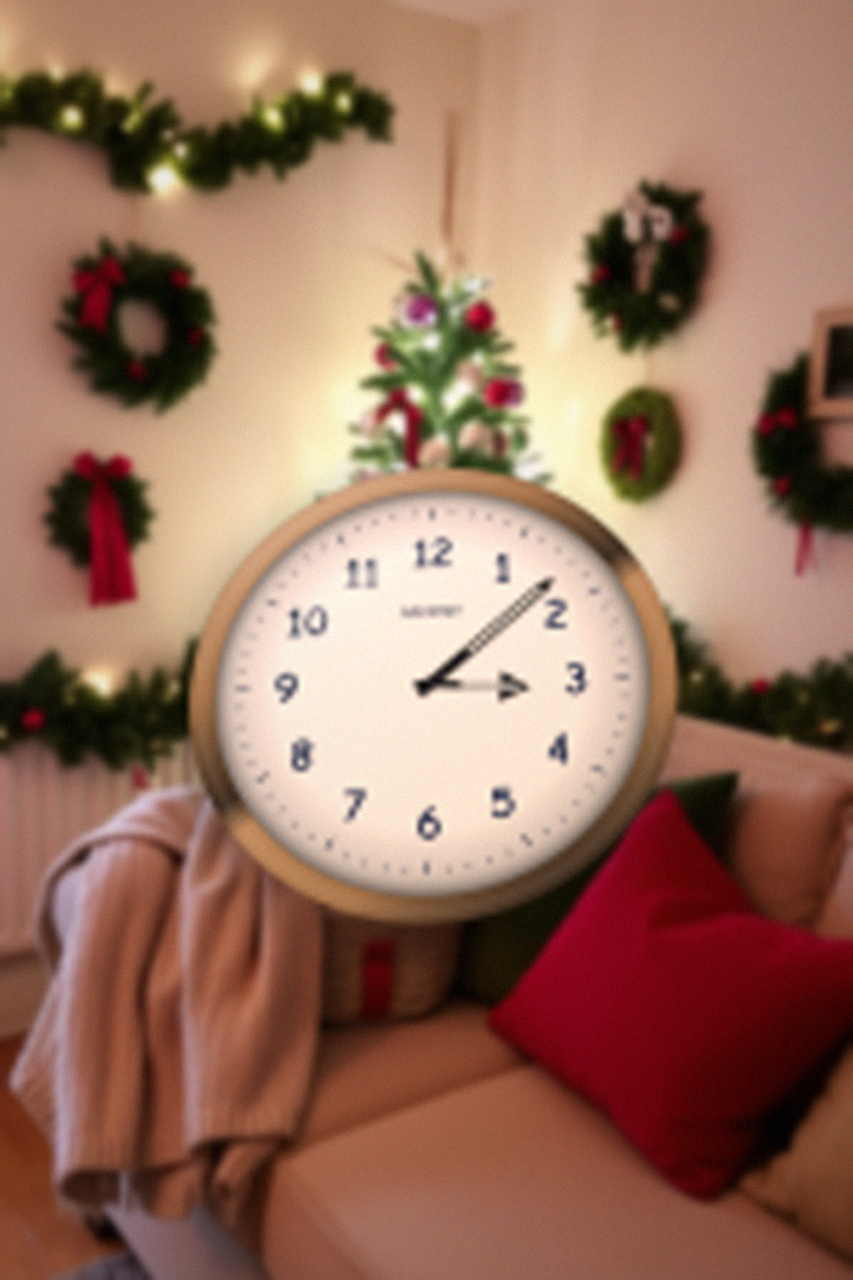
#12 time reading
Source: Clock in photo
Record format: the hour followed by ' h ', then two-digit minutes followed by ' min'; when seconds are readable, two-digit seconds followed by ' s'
3 h 08 min
